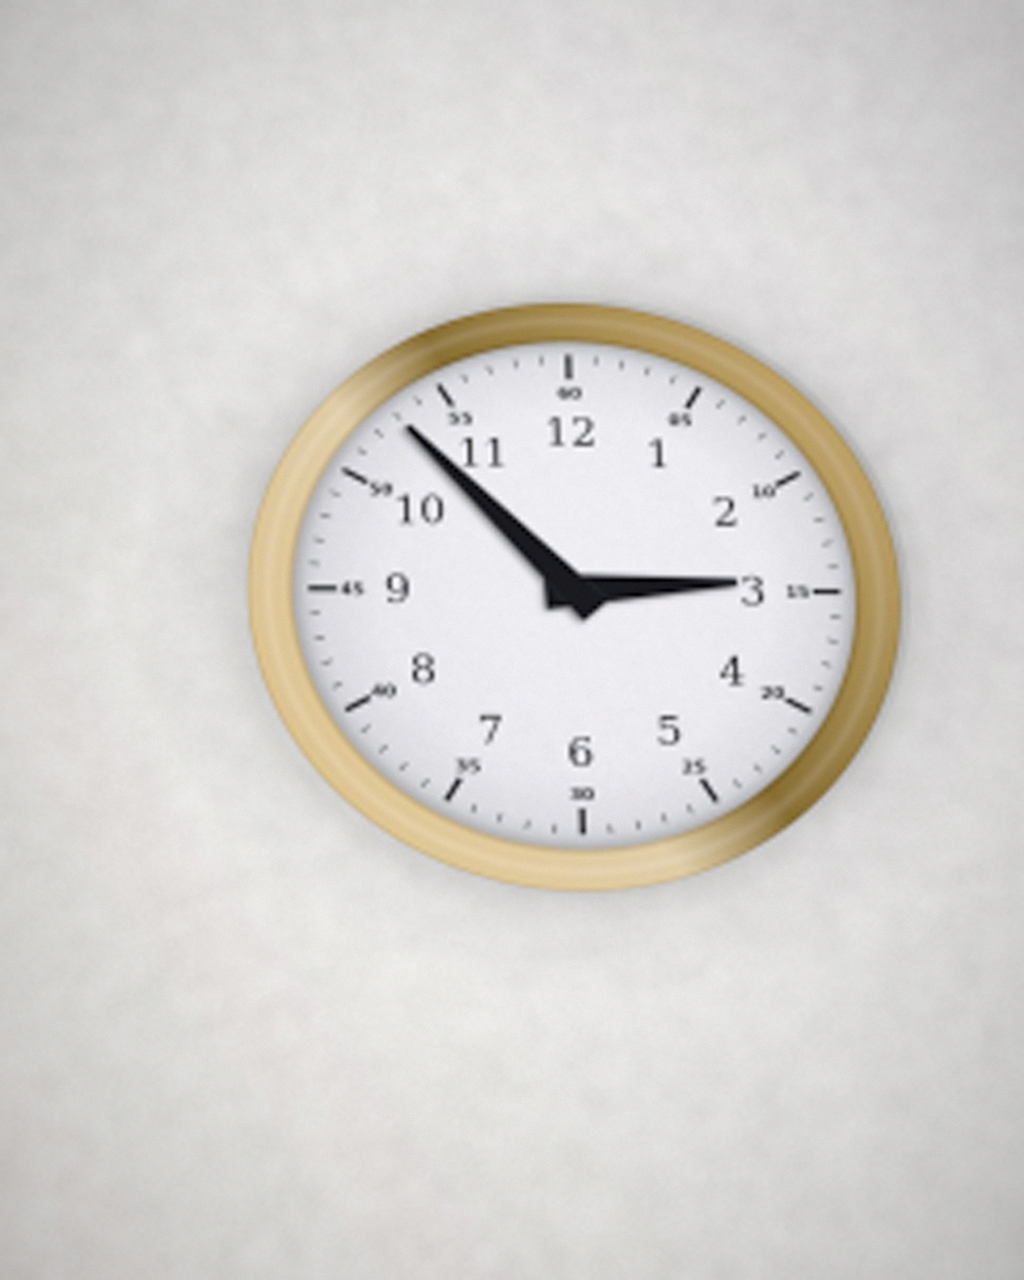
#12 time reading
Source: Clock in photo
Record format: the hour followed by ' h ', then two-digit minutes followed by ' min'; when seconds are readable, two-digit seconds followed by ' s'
2 h 53 min
